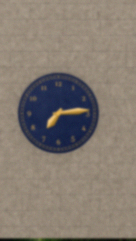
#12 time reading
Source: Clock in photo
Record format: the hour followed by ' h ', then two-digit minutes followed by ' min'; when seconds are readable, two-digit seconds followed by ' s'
7 h 14 min
